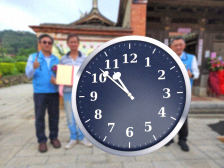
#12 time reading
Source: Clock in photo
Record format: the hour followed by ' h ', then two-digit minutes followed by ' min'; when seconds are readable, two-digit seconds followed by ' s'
10 h 52 min
